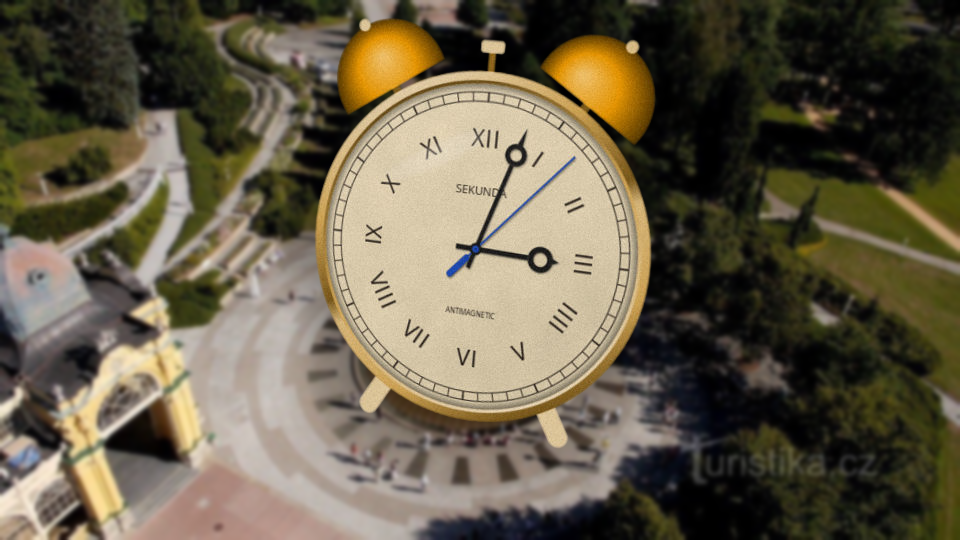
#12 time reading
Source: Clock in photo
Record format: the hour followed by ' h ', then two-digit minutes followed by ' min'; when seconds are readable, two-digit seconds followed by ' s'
3 h 03 min 07 s
